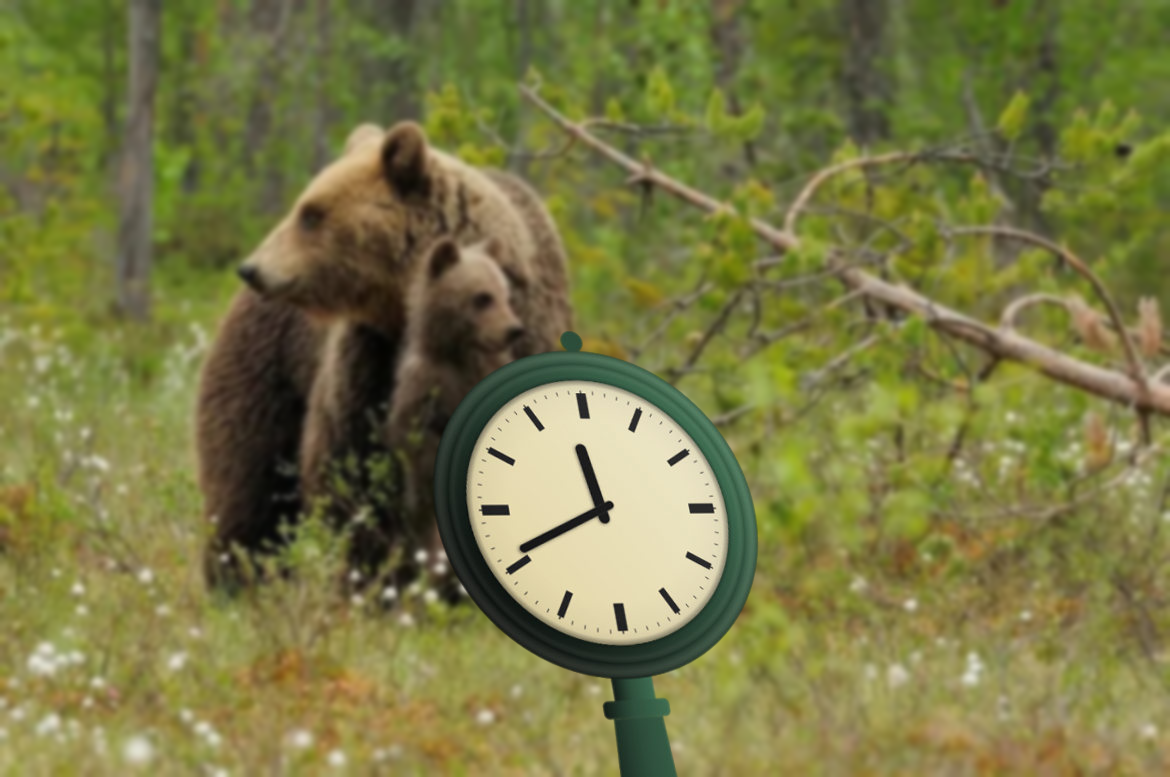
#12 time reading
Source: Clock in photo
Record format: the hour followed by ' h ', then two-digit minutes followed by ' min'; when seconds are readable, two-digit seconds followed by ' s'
11 h 41 min
